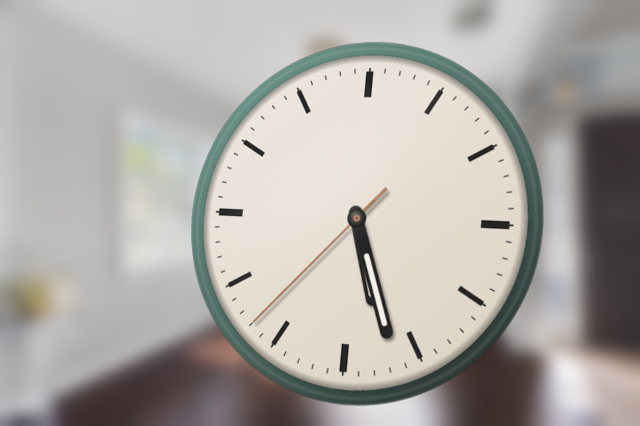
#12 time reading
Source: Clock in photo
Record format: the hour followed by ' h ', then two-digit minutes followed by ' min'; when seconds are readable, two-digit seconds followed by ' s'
5 h 26 min 37 s
